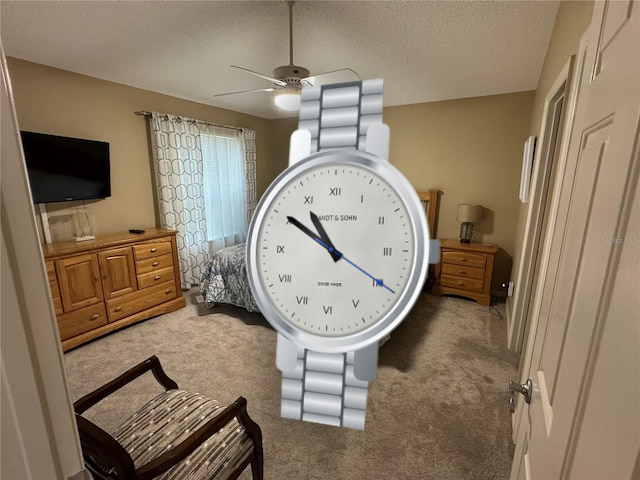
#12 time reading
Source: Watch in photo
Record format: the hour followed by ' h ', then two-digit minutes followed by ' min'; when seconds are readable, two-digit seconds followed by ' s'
10 h 50 min 20 s
